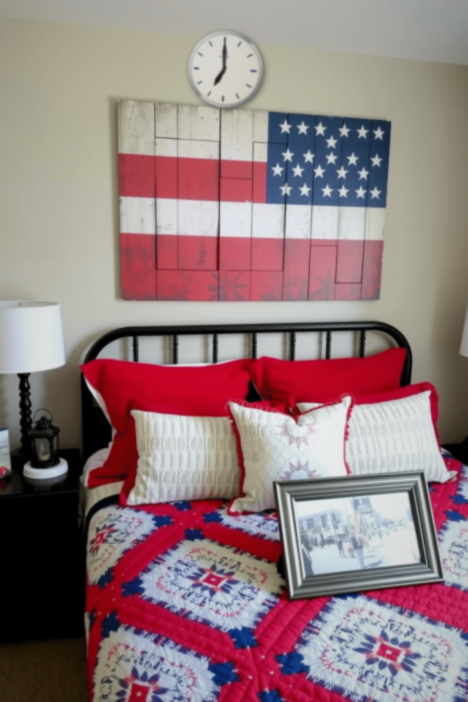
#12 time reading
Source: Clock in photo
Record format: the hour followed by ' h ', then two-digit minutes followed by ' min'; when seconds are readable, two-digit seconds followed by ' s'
7 h 00 min
